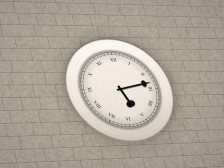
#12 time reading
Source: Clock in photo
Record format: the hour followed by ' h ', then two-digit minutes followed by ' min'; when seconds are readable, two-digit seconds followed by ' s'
5 h 13 min
